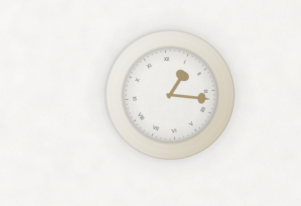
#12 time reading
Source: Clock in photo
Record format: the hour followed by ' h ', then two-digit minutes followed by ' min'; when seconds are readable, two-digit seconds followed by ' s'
1 h 17 min
